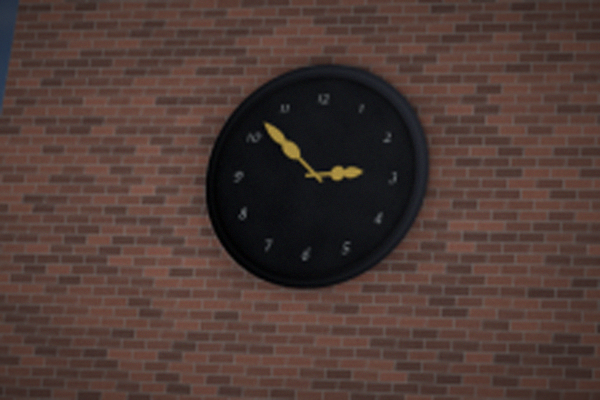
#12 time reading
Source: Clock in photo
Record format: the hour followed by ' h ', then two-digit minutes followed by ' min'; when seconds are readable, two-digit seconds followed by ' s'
2 h 52 min
